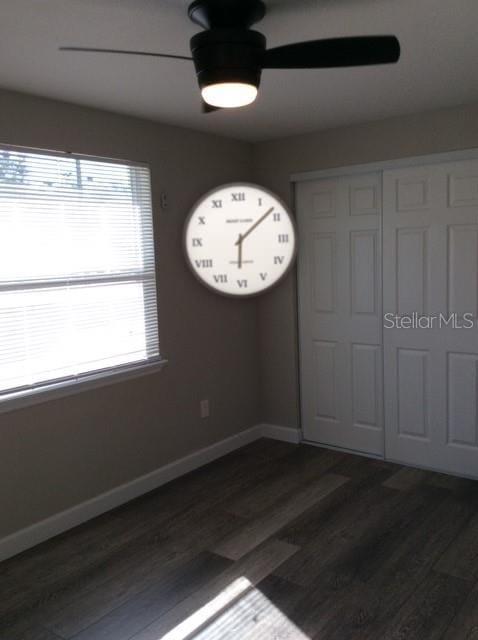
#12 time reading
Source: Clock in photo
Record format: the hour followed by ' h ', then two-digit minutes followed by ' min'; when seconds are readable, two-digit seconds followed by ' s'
6 h 08 min
